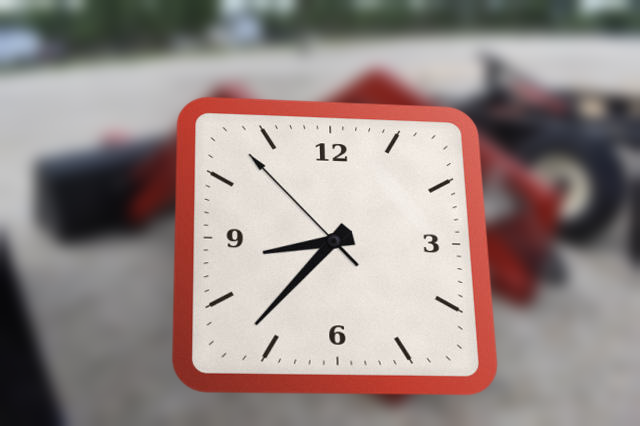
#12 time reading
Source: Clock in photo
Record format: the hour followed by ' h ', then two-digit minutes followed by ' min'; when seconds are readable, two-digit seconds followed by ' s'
8 h 36 min 53 s
